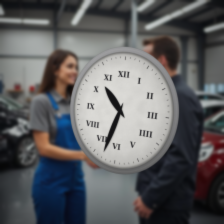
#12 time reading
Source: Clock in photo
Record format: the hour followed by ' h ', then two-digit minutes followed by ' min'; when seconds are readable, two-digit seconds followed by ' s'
10 h 33 min
